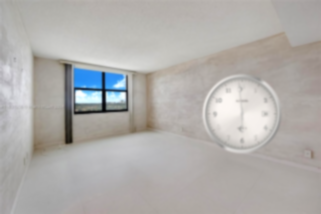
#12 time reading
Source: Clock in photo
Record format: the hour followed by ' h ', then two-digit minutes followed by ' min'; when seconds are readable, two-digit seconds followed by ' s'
5 h 59 min
